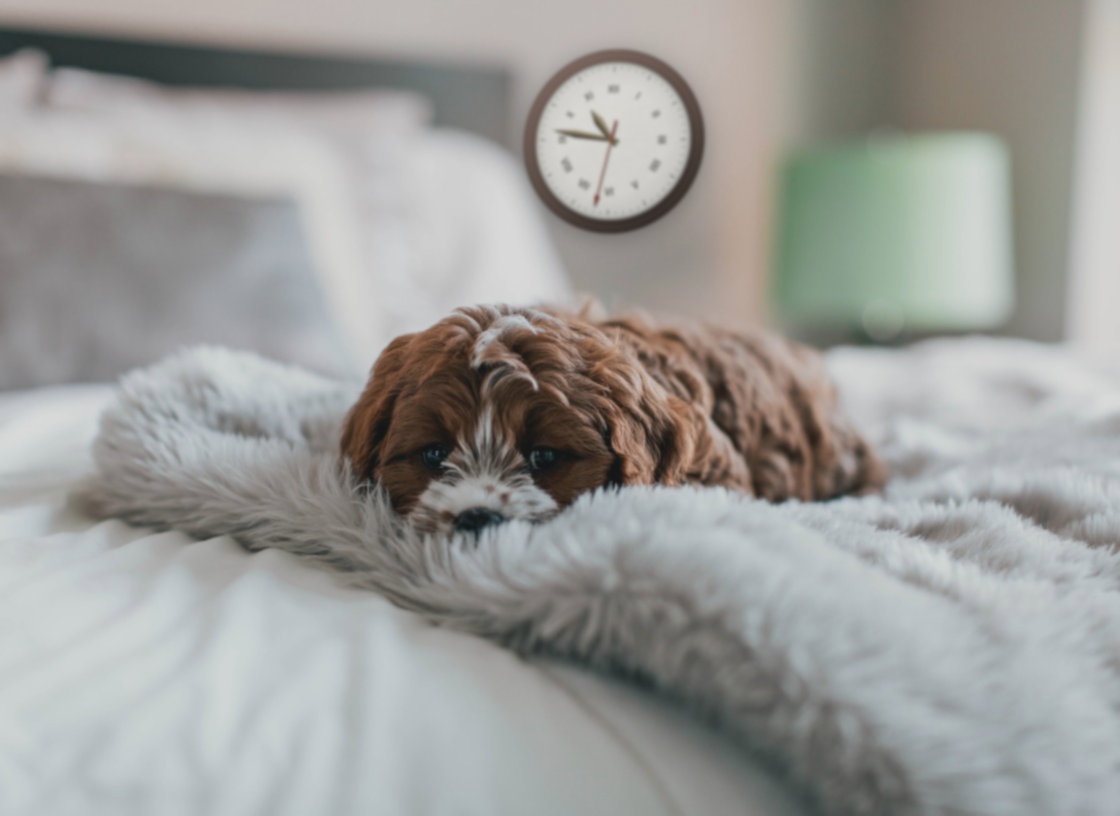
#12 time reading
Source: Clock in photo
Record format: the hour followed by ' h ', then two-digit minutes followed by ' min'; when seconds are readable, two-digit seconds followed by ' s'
10 h 46 min 32 s
